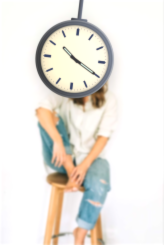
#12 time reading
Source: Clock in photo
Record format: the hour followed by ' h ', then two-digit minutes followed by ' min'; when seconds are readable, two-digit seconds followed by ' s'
10 h 20 min
